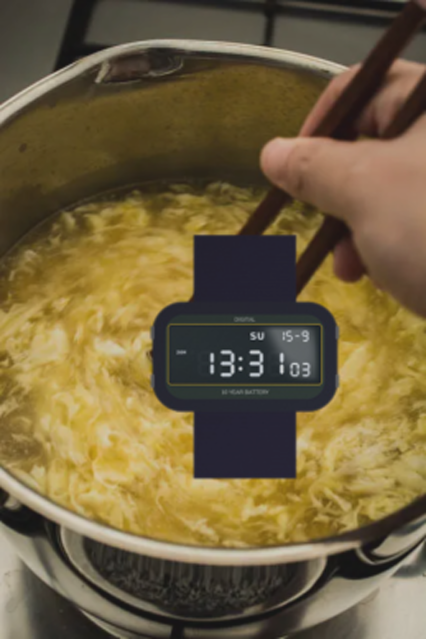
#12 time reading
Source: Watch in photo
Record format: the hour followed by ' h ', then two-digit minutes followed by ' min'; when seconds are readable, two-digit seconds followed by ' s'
13 h 31 min 03 s
